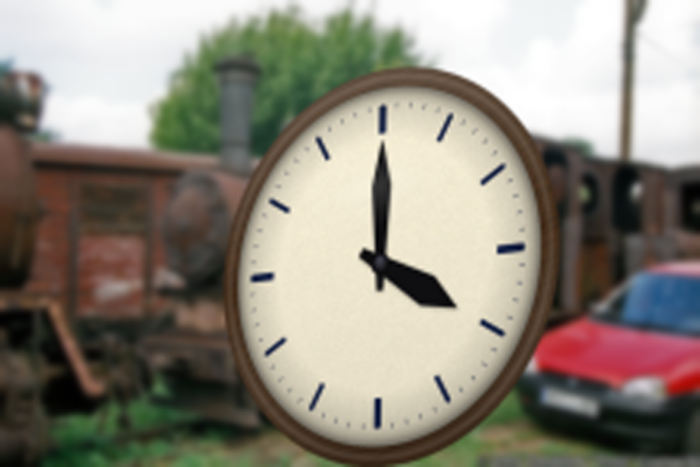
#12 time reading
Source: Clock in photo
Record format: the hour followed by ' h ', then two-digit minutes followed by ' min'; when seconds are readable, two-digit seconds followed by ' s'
4 h 00 min
